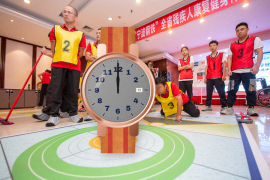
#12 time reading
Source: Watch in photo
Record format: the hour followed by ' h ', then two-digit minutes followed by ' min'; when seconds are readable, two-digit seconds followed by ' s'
12 h 00 min
